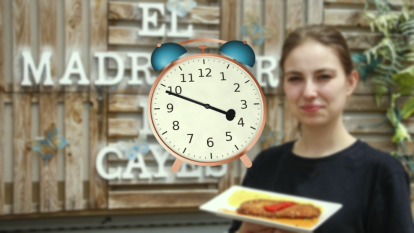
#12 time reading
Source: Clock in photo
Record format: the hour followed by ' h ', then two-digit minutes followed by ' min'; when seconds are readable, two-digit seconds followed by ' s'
3 h 49 min
